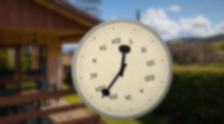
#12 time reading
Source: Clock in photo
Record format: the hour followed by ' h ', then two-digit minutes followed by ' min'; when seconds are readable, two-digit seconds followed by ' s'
12 h 38 min
